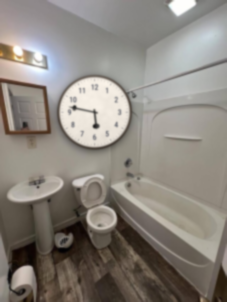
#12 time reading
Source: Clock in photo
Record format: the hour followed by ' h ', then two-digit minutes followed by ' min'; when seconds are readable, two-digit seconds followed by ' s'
5 h 47 min
